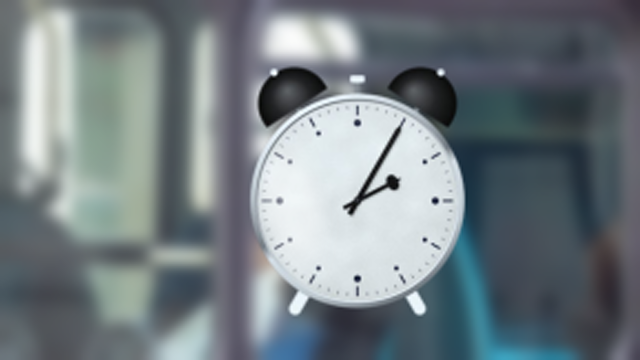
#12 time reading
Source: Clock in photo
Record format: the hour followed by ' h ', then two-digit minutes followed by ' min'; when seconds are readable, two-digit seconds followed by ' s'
2 h 05 min
